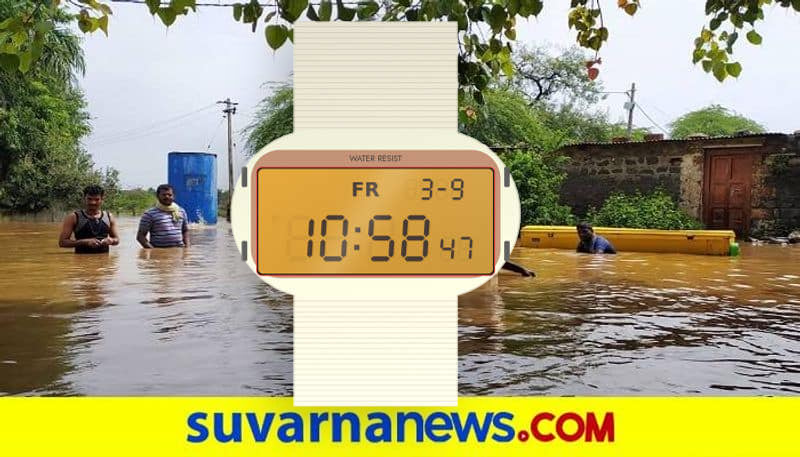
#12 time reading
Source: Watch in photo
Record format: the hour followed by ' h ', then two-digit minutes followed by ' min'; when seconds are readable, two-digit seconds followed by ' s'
10 h 58 min 47 s
